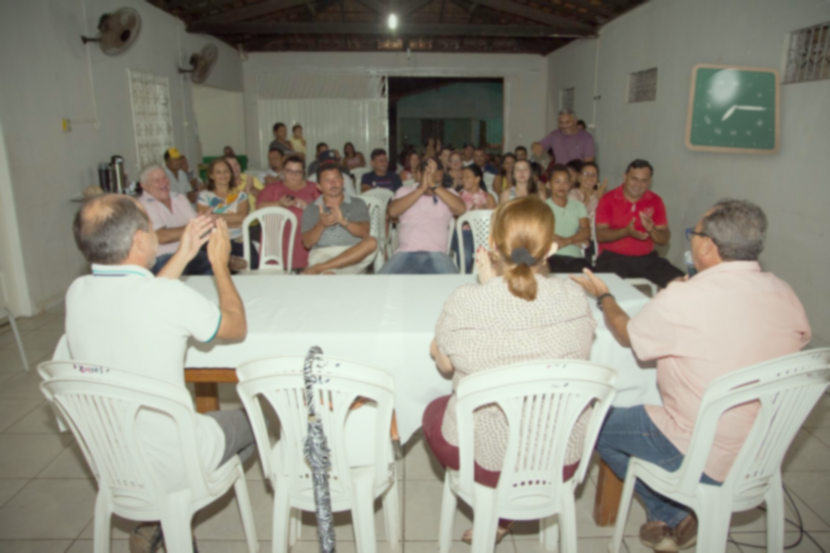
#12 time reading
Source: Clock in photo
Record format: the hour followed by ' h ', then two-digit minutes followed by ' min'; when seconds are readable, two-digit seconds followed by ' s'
7 h 15 min
